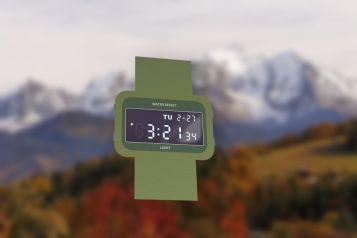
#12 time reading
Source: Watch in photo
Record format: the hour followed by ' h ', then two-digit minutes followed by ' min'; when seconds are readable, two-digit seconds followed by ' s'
3 h 21 min 34 s
